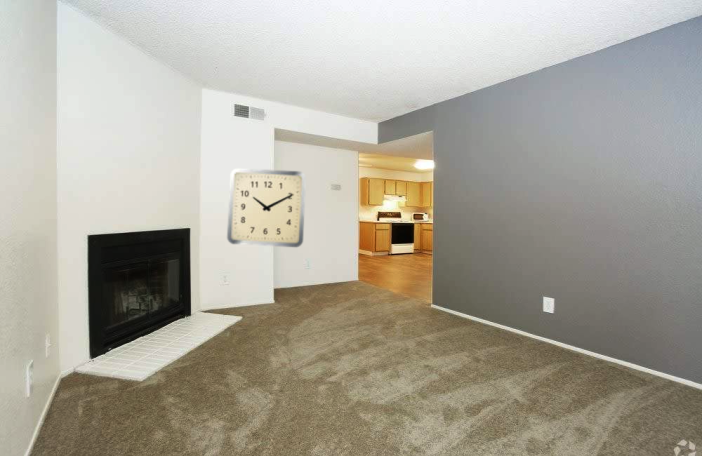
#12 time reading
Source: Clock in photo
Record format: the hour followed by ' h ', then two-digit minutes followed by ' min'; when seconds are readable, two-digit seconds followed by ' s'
10 h 10 min
